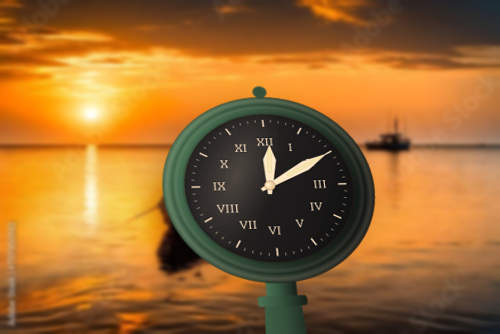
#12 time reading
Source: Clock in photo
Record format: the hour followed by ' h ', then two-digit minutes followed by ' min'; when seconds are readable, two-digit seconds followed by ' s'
12 h 10 min
